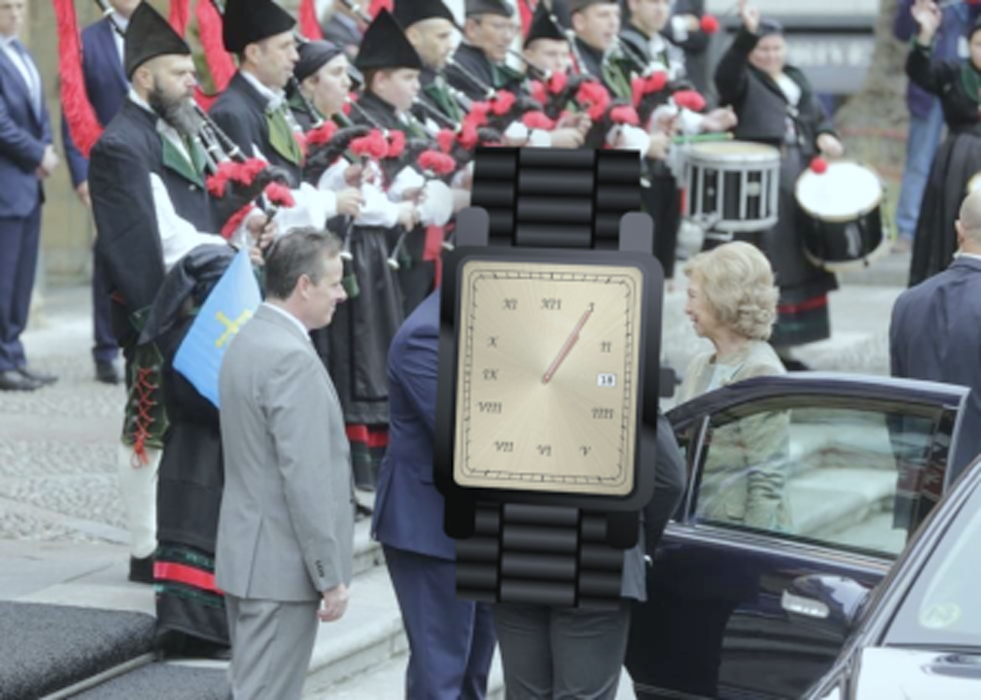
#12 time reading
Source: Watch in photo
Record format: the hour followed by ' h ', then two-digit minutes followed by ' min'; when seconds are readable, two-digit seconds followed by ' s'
1 h 05 min
